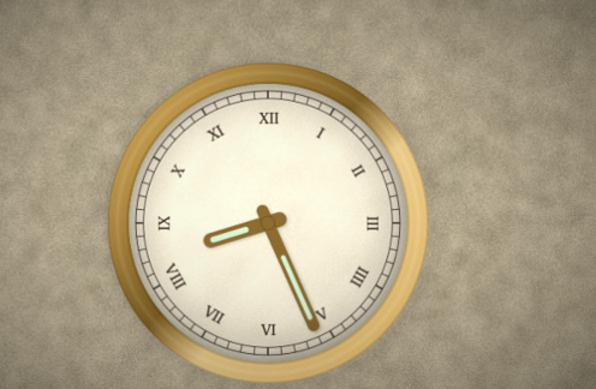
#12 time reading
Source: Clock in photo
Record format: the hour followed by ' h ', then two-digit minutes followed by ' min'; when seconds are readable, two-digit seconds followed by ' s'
8 h 26 min
